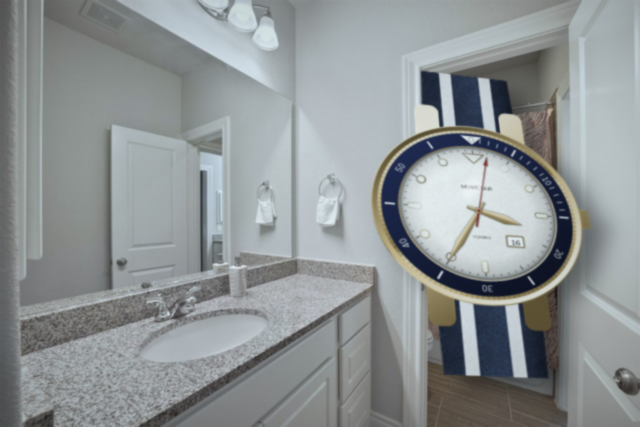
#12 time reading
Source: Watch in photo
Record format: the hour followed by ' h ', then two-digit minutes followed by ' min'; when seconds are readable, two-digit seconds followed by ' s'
3 h 35 min 02 s
